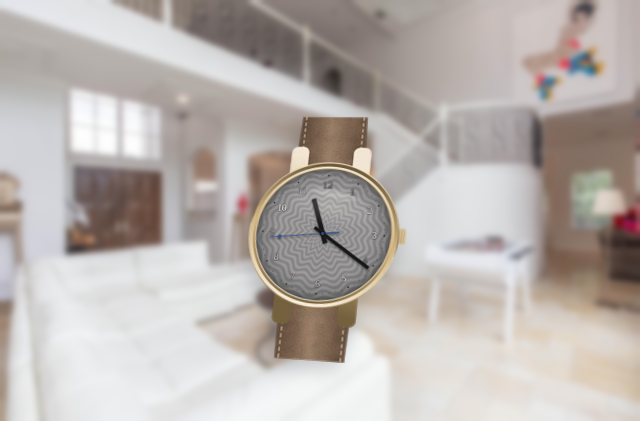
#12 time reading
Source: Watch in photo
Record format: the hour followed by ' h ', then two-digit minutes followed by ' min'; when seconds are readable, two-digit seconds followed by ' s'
11 h 20 min 44 s
